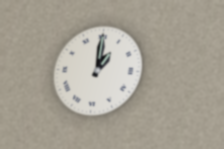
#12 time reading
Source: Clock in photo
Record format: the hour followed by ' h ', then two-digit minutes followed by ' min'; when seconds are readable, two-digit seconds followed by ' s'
1 h 00 min
